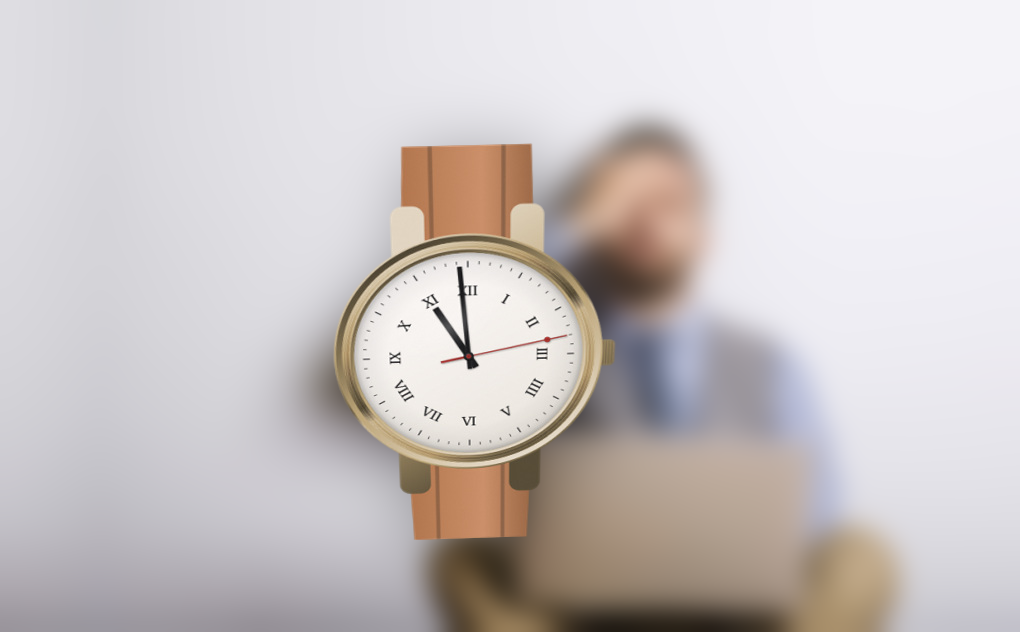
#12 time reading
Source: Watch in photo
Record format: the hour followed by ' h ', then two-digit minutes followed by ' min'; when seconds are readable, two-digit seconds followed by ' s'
10 h 59 min 13 s
